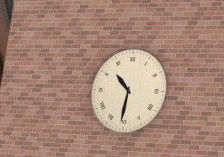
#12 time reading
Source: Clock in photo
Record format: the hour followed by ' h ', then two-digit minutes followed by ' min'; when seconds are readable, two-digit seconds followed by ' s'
10 h 31 min
